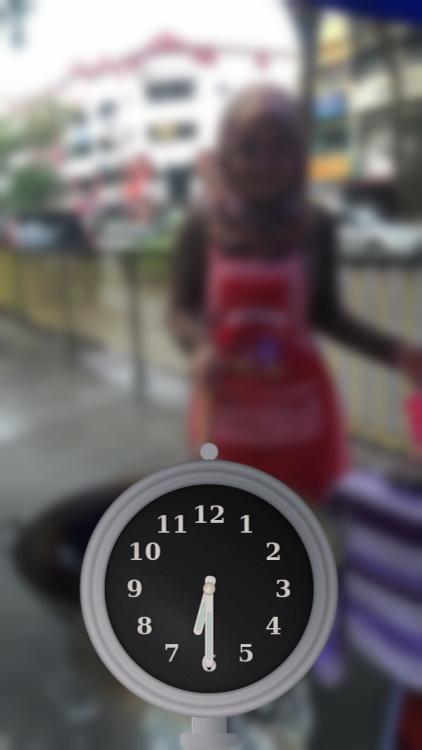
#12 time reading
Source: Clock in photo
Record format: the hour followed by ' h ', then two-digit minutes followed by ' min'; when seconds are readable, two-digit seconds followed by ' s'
6 h 30 min
